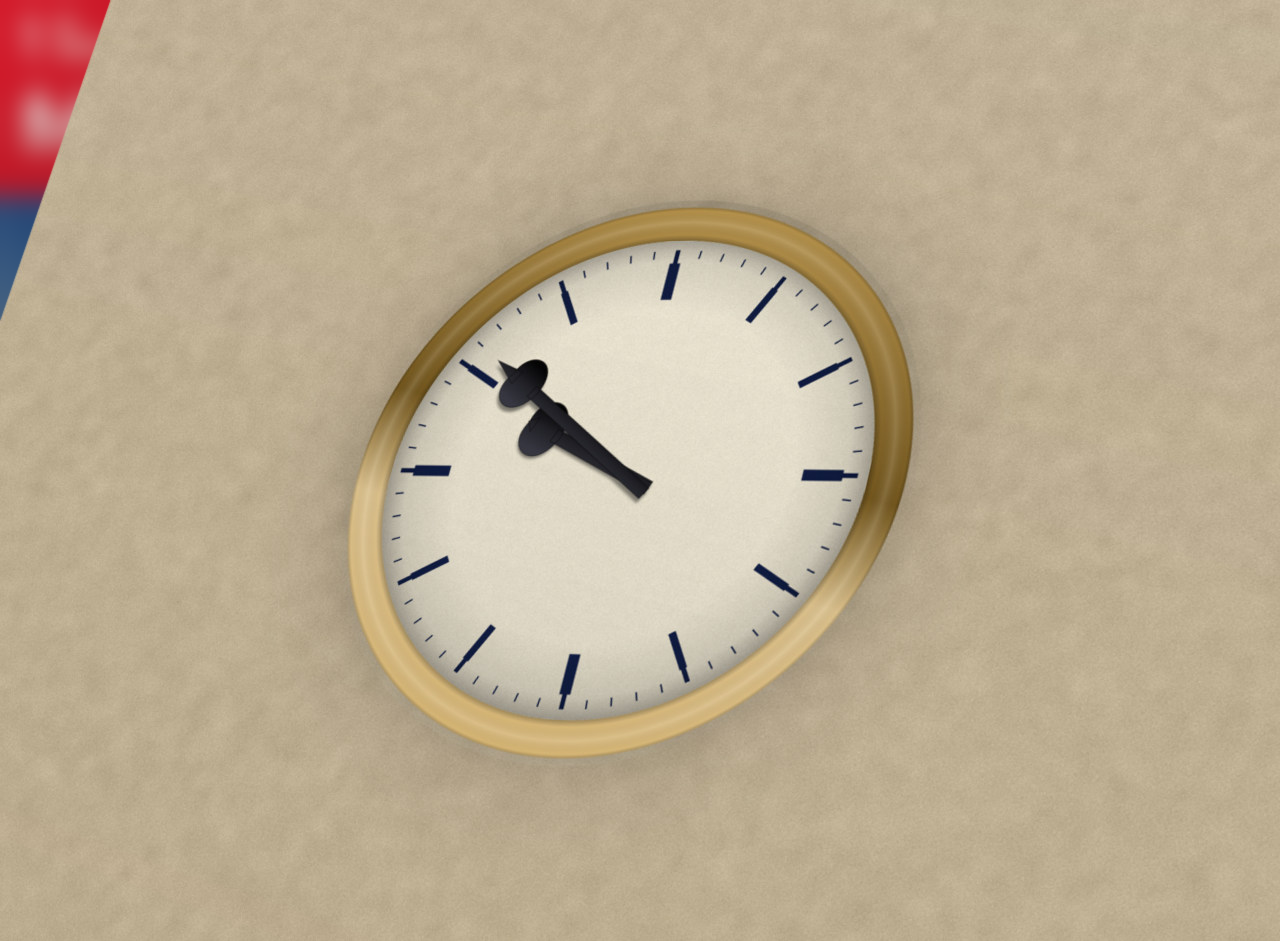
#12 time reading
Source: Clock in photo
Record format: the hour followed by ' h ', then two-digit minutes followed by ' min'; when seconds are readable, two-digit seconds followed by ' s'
9 h 51 min
